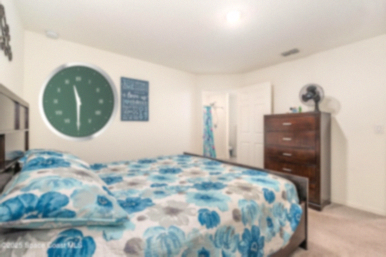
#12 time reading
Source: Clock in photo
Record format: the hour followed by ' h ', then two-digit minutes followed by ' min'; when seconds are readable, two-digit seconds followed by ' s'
11 h 30 min
